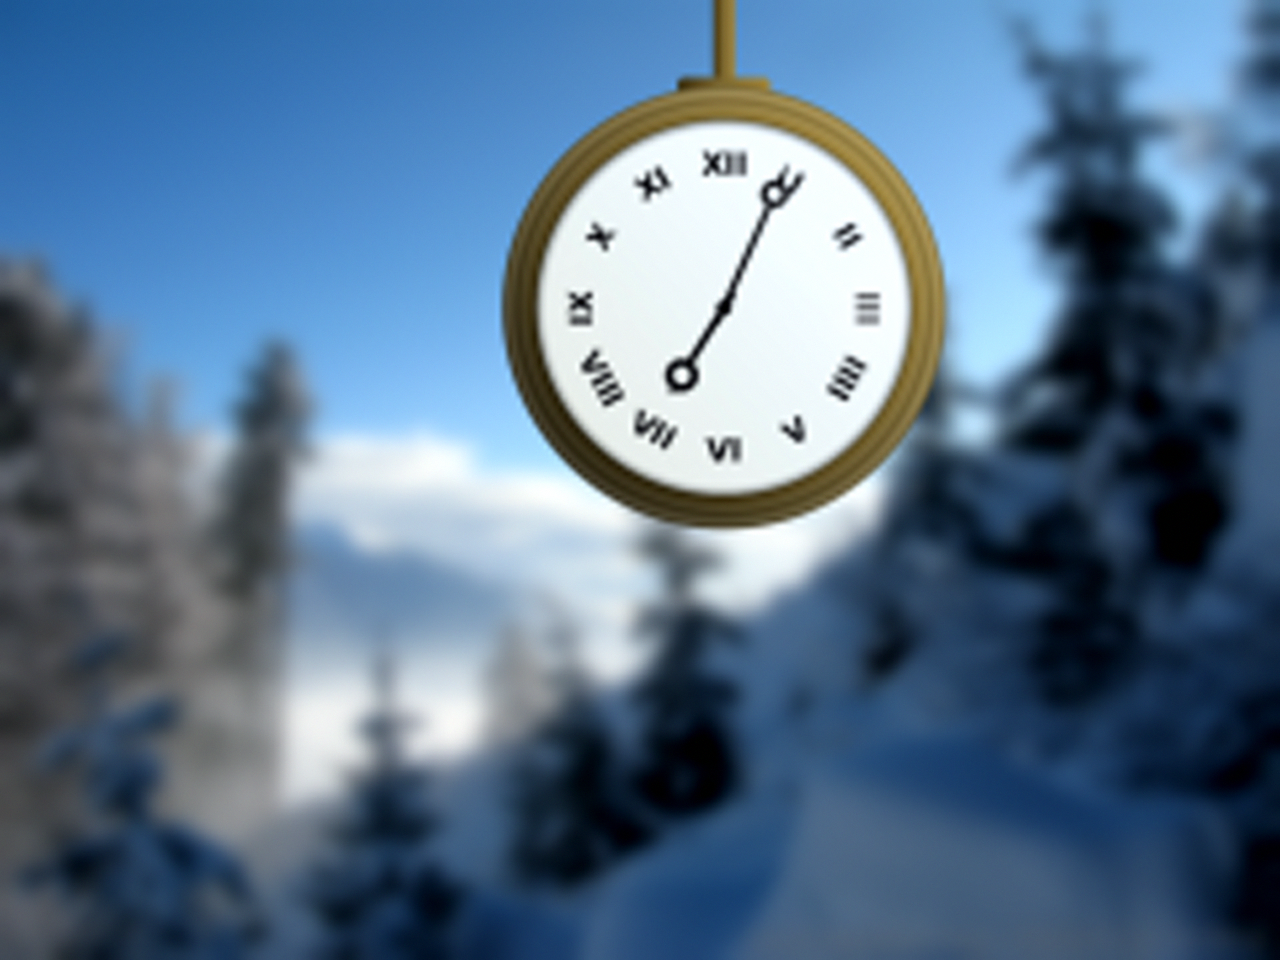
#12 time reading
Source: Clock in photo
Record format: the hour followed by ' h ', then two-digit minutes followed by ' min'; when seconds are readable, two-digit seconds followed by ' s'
7 h 04 min
